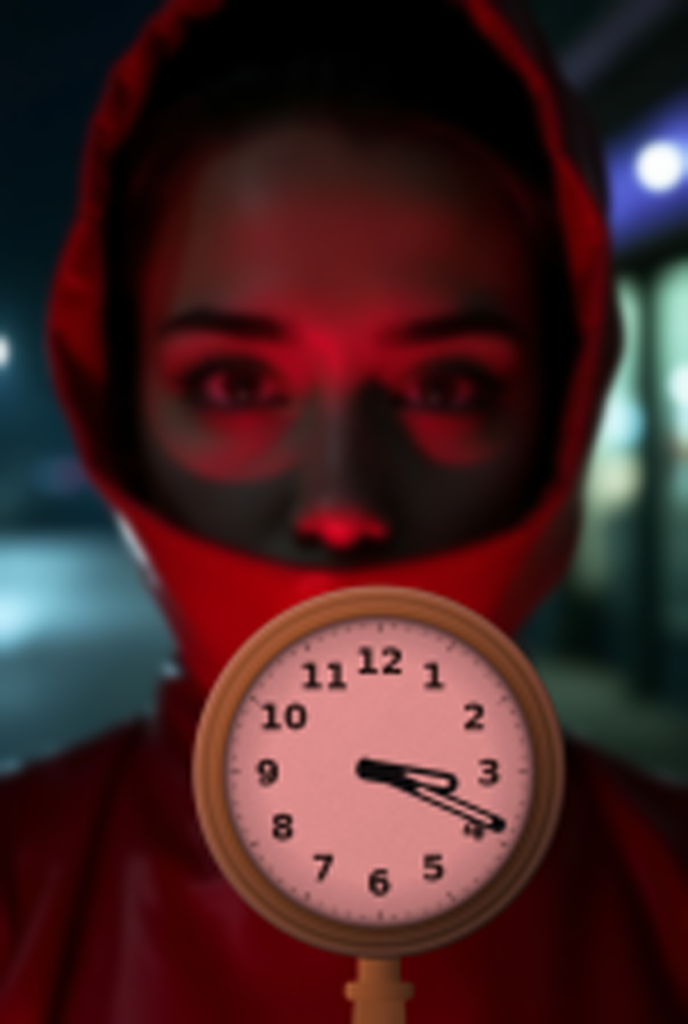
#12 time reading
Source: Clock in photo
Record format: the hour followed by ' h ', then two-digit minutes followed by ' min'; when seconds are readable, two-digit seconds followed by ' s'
3 h 19 min
